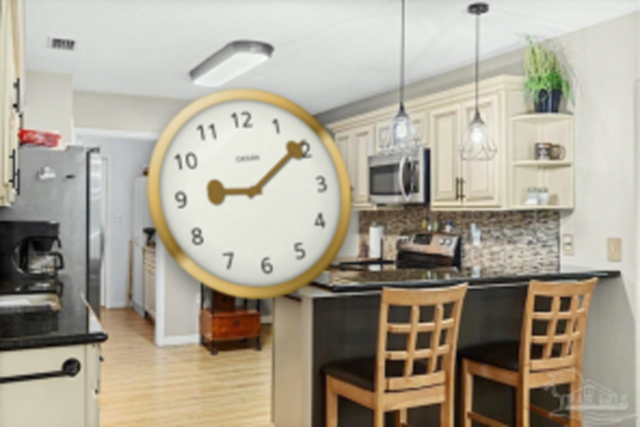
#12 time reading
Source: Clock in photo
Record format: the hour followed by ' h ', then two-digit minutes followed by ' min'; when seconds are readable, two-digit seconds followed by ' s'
9 h 09 min
